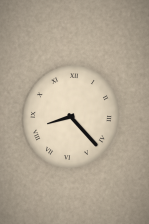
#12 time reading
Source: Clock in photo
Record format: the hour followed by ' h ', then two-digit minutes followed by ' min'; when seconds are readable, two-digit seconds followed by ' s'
8 h 22 min
